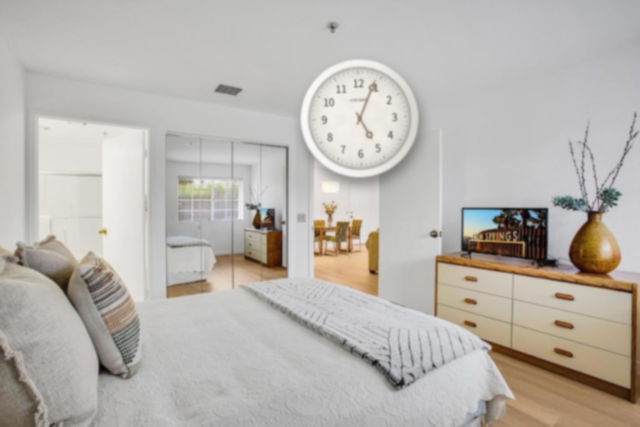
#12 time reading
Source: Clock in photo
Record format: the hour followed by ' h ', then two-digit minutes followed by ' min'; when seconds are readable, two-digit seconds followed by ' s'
5 h 04 min
